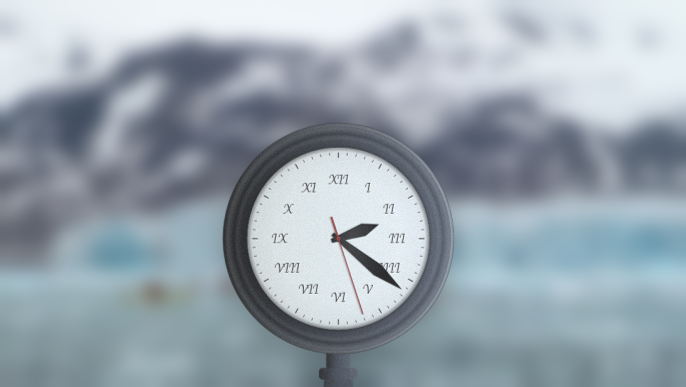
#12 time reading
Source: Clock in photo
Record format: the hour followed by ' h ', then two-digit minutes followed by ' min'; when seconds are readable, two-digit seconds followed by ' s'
2 h 21 min 27 s
